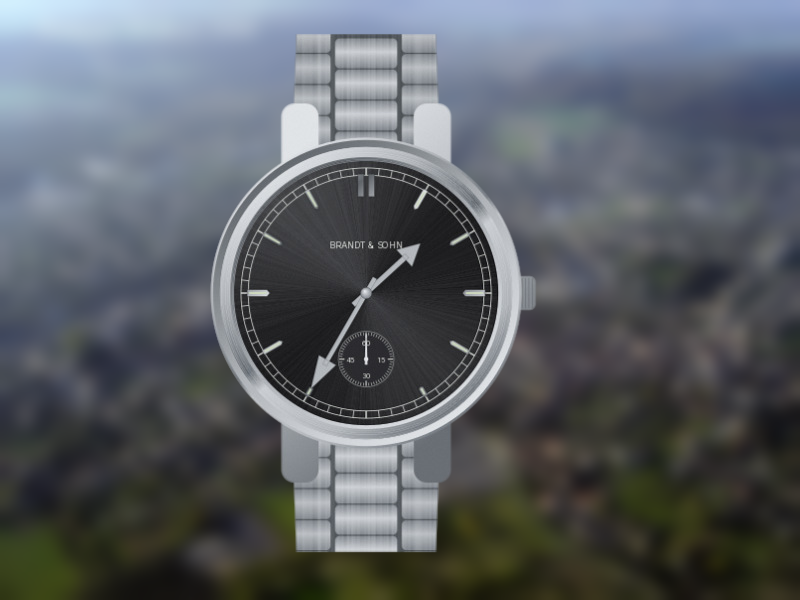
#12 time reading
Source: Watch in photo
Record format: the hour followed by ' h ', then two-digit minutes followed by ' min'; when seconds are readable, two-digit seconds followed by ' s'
1 h 35 min
